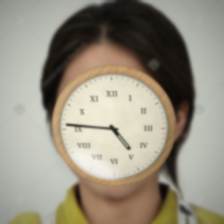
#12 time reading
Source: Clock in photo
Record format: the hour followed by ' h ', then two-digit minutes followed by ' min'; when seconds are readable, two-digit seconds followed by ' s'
4 h 46 min
